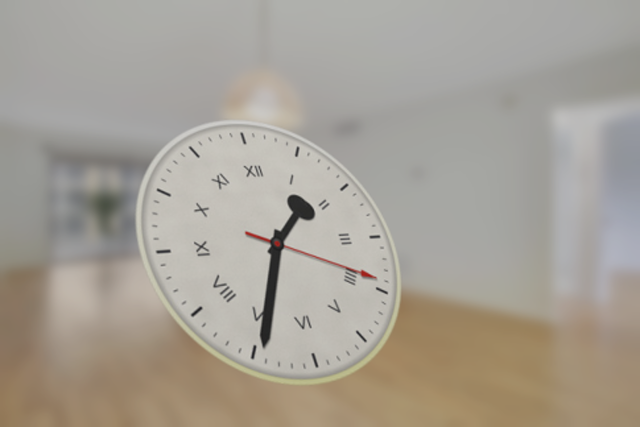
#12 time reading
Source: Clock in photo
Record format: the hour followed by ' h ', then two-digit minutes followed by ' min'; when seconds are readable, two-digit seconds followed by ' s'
1 h 34 min 19 s
